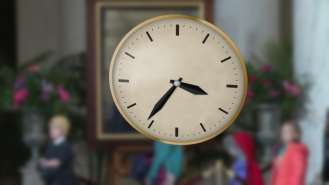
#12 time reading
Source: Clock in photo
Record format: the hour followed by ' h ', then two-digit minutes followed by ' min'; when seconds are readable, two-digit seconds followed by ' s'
3 h 36 min
